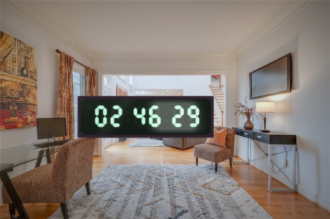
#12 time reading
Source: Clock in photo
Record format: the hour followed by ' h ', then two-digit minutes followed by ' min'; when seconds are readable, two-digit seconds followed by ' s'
2 h 46 min 29 s
